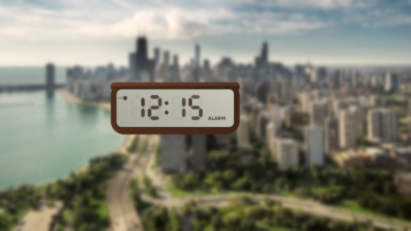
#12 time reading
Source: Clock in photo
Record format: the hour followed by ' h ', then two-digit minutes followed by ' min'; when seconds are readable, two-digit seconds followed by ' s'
12 h 15 min
